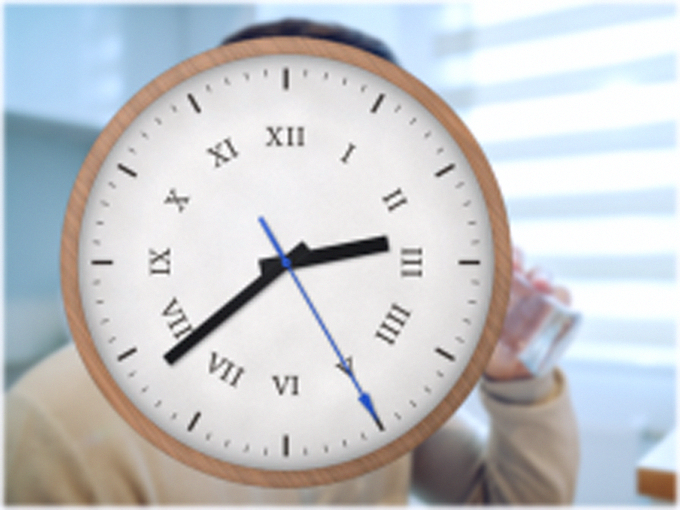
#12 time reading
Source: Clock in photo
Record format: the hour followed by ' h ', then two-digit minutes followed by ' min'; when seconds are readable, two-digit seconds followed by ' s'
2 h 38 min 25 s
